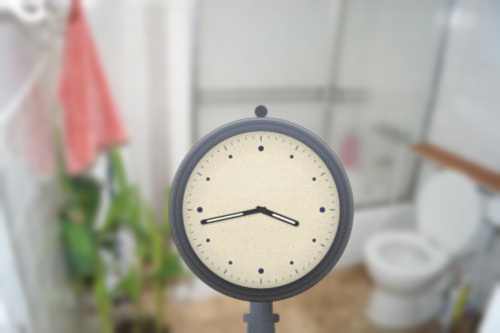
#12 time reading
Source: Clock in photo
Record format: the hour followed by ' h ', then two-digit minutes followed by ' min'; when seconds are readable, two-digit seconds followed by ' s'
3 h 43 min
